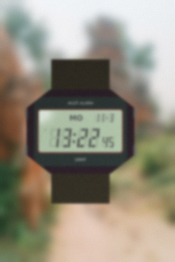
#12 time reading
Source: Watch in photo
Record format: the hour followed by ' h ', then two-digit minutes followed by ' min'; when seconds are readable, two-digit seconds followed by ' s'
13 h 22 min
